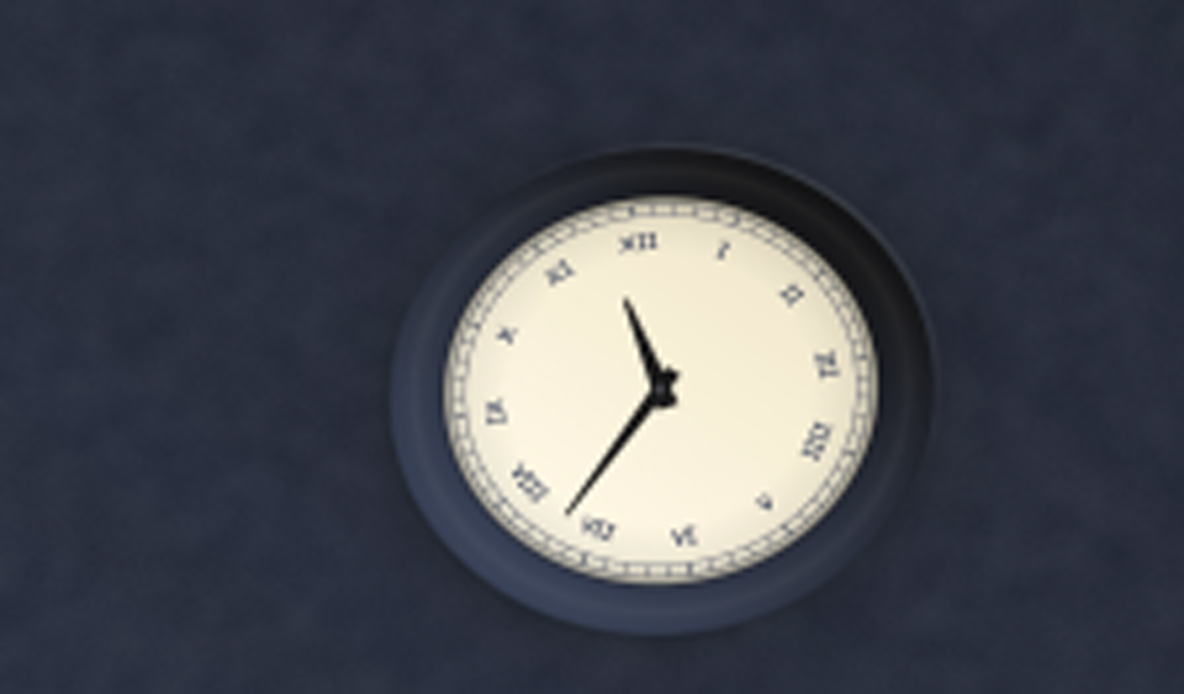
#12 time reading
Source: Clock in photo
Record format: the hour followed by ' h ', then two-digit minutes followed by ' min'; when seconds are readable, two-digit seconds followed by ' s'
11 h 37 min
